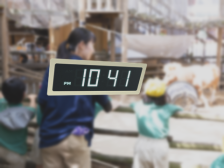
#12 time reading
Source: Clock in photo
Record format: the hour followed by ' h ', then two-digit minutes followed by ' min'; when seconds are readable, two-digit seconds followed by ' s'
10 h 41 min
